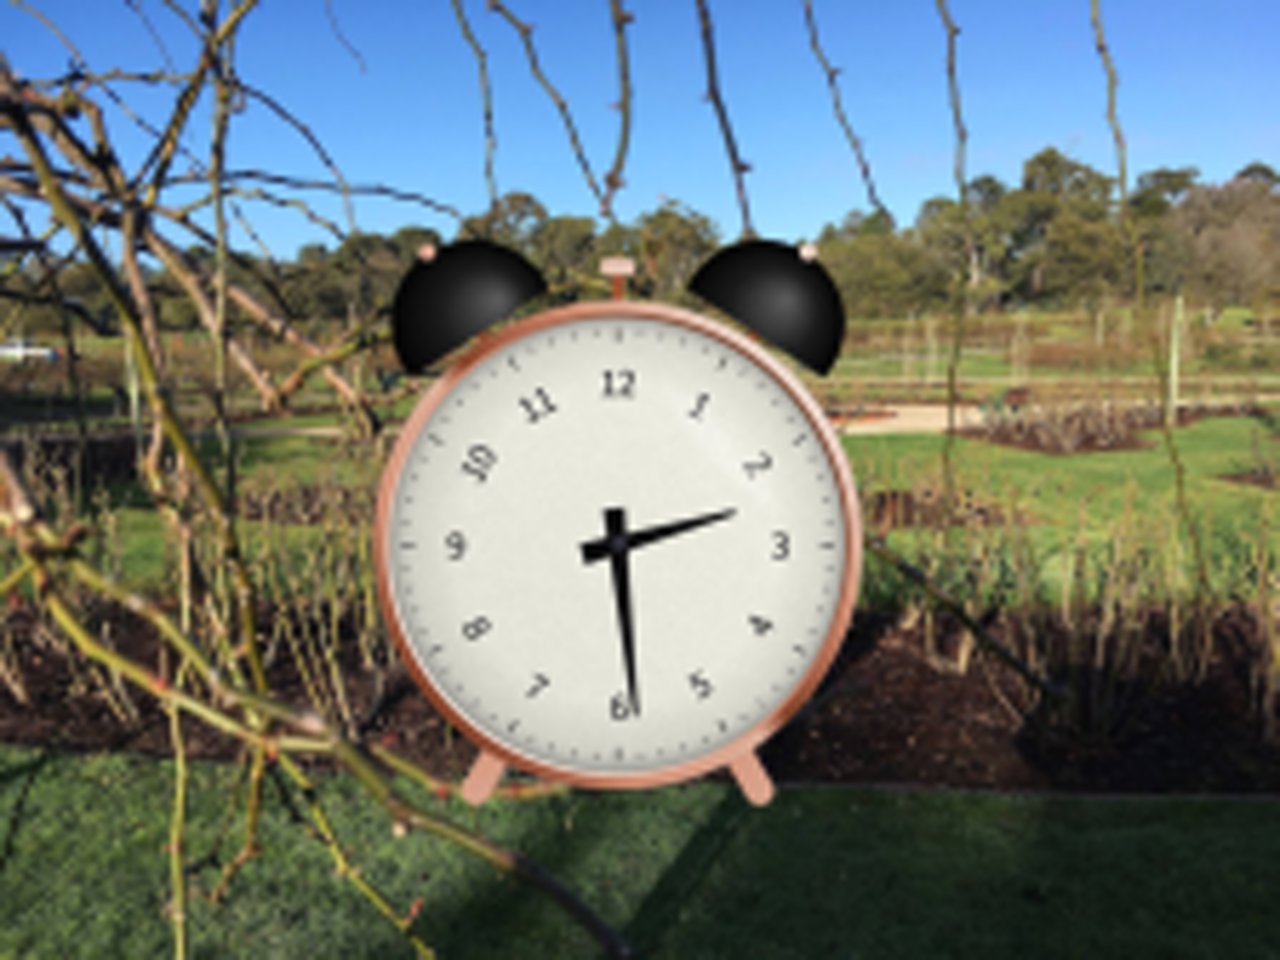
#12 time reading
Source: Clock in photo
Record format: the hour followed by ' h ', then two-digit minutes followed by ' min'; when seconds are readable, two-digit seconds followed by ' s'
2 h 29 min
